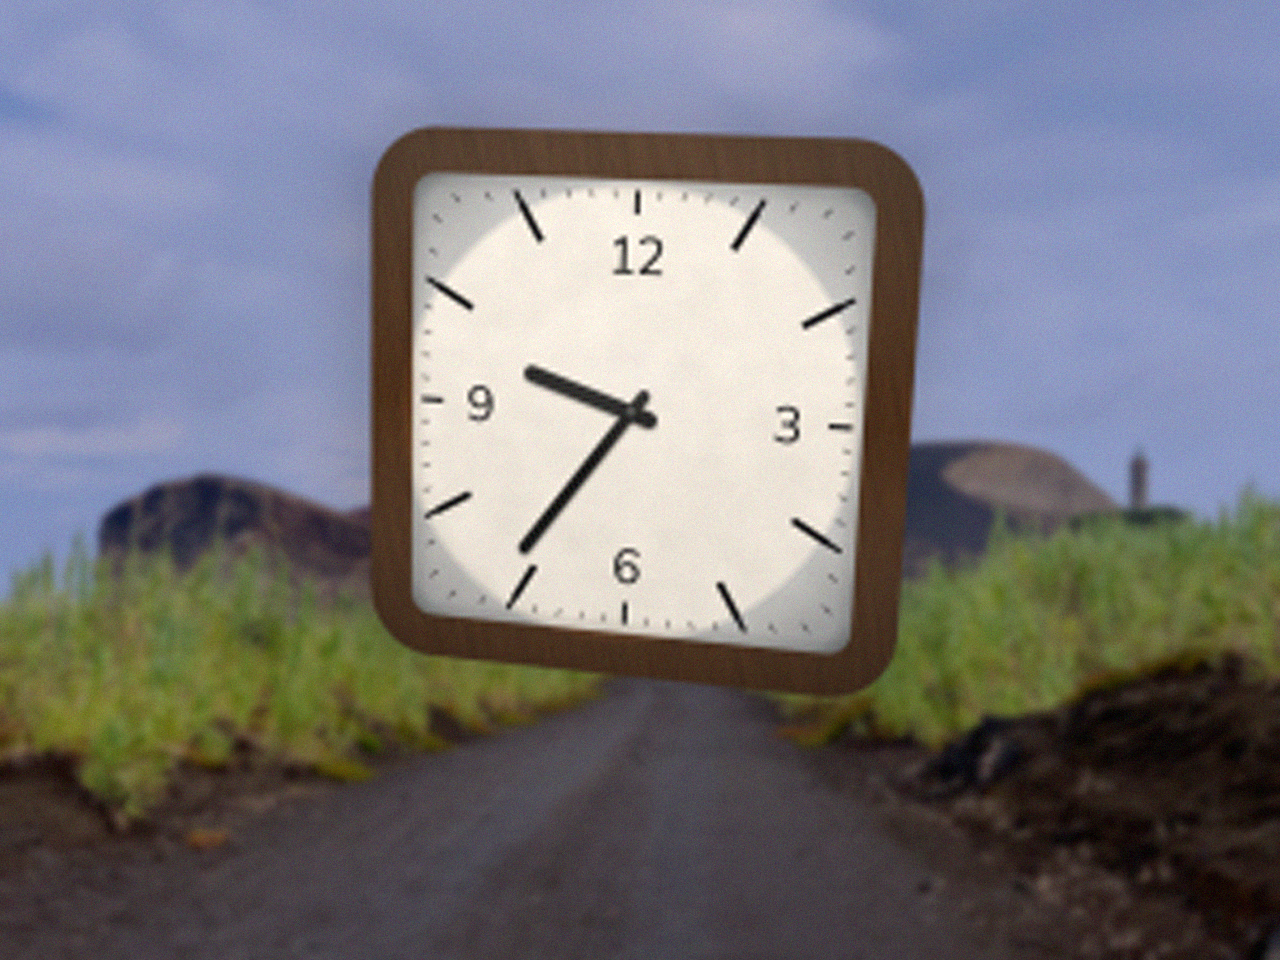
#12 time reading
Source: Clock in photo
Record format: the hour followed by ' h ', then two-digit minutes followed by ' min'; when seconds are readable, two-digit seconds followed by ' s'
9 h 36 min
